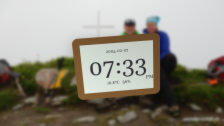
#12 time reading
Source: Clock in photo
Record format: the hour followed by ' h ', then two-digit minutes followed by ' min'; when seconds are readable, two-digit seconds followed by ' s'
7 h 33 min
